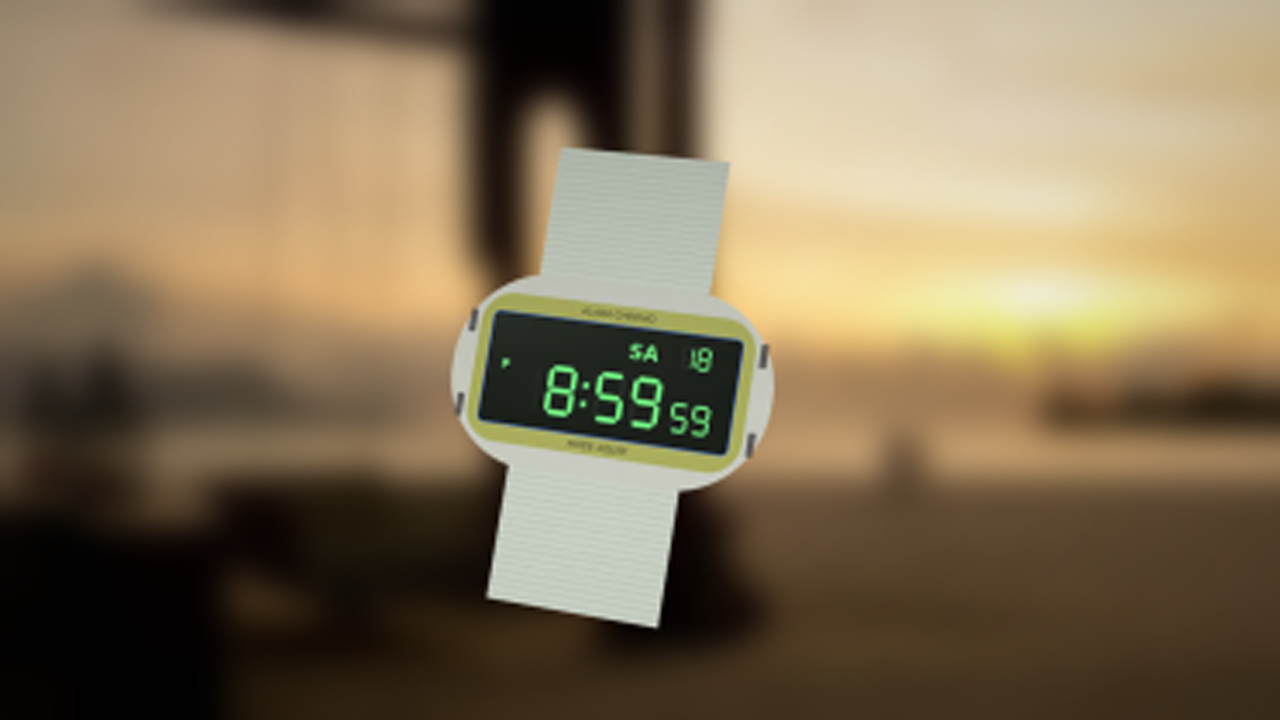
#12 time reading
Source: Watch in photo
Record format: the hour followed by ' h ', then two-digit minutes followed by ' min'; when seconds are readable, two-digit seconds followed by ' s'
8 h 59 min 59 s
